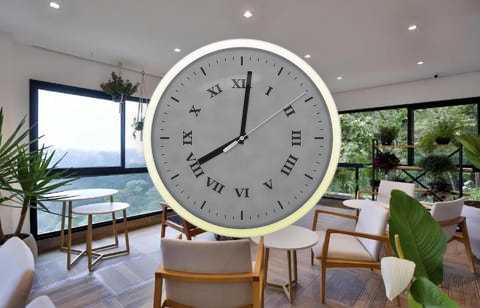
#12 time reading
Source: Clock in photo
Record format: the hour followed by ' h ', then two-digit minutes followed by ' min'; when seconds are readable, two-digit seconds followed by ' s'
8 h 01 min 09 s
